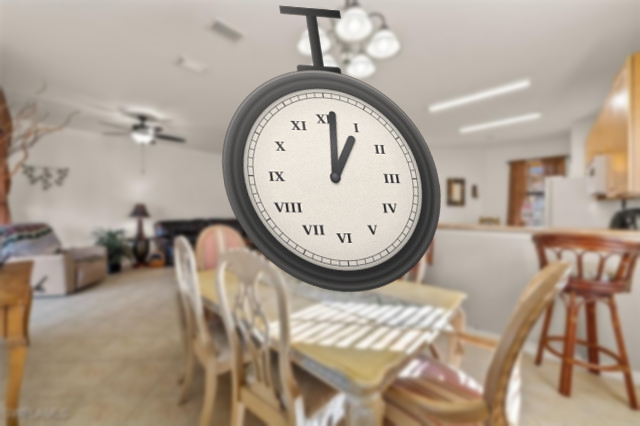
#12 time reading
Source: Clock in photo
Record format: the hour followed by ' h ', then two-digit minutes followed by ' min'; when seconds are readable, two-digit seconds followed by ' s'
1 h 01 min
